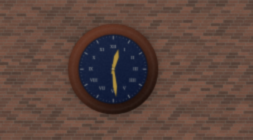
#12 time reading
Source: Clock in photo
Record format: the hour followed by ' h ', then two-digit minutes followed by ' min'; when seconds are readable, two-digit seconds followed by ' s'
12 h 29 min
